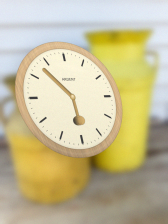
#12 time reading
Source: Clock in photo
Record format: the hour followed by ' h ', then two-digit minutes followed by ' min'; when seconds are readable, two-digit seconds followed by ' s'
5 h 53 min
